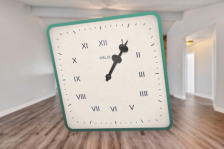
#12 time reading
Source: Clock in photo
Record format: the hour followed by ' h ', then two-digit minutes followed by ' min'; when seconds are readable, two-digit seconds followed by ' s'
1 h 06 min
